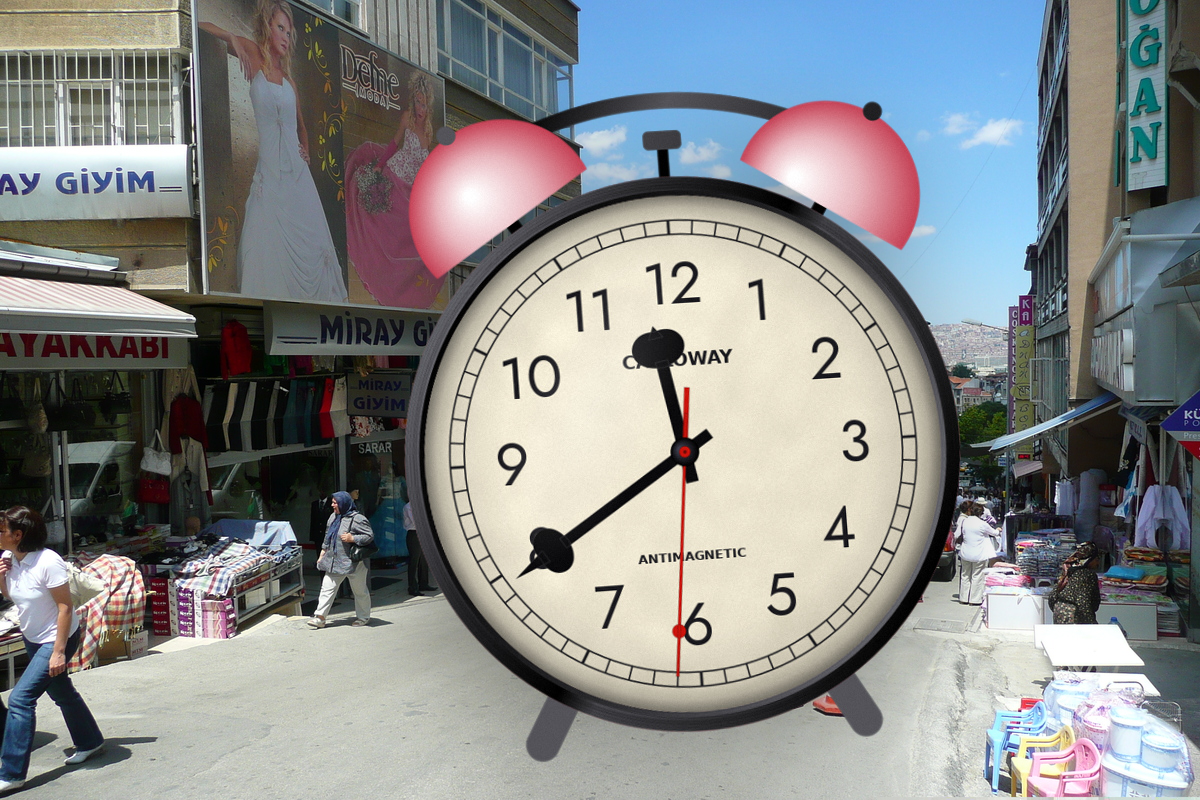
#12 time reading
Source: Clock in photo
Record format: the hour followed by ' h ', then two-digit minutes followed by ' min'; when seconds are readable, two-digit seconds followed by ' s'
11 h 39 min 31 s
